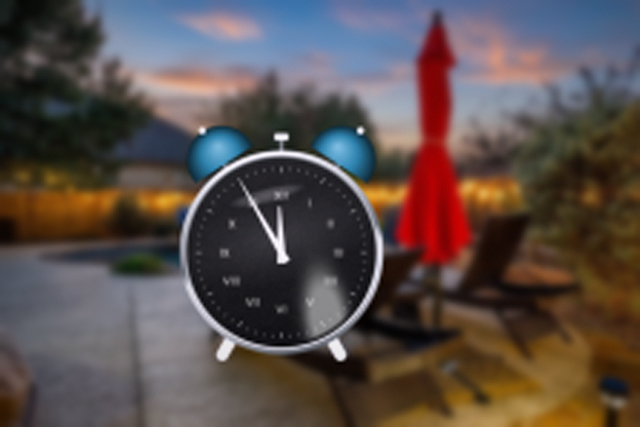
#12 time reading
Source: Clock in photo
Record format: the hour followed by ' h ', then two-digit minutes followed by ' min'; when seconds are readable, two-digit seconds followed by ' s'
11 h 55 min
